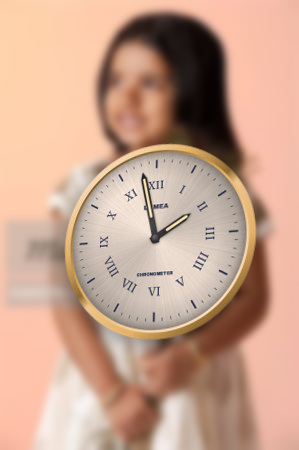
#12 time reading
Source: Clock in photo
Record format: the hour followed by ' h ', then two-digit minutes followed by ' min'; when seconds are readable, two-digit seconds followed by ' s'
1 h 58 min
